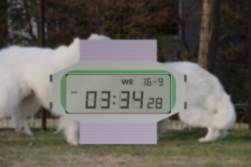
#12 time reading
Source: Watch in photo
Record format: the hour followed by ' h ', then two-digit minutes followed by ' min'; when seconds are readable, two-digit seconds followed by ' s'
3 h 34 min 28 s
